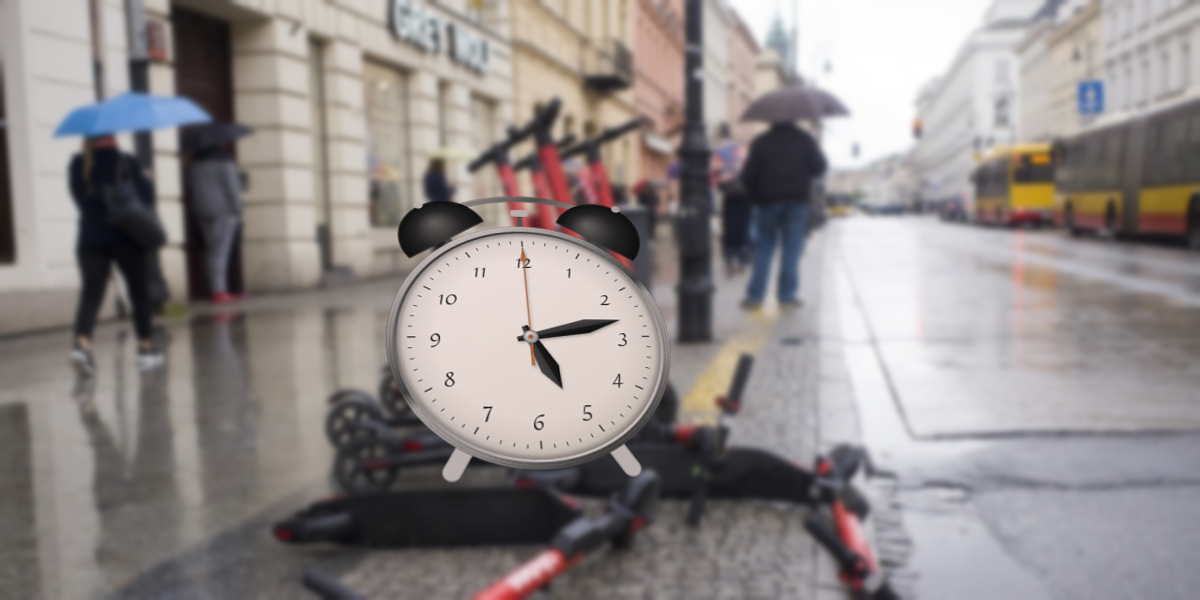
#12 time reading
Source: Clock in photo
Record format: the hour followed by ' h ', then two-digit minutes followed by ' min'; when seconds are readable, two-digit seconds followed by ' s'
5 h 13 min 00 s
